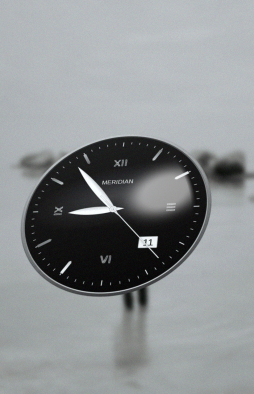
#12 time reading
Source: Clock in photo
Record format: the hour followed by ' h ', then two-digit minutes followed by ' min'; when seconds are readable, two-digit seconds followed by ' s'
8 h 53 min 23 s
